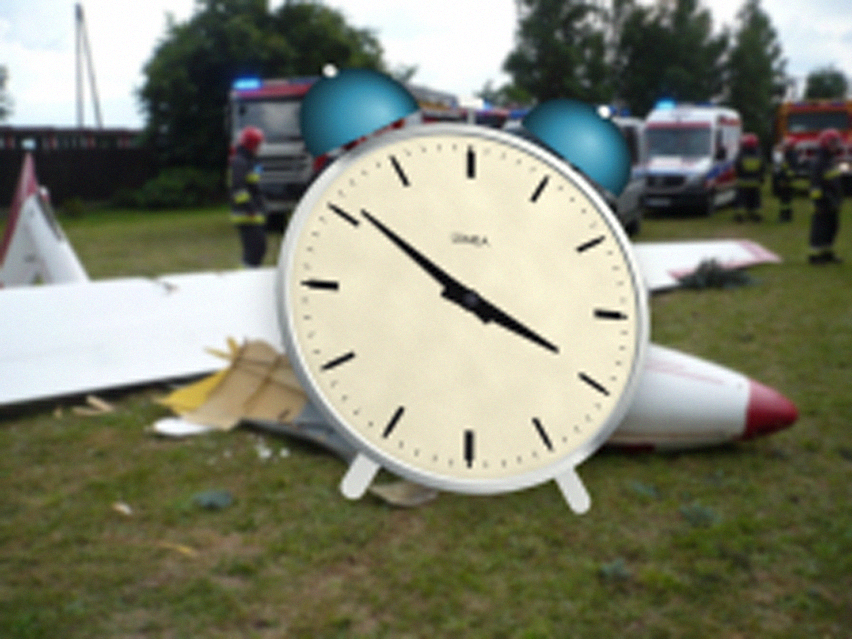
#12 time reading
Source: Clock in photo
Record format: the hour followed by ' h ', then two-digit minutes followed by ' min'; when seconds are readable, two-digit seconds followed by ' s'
3 h 51 min
